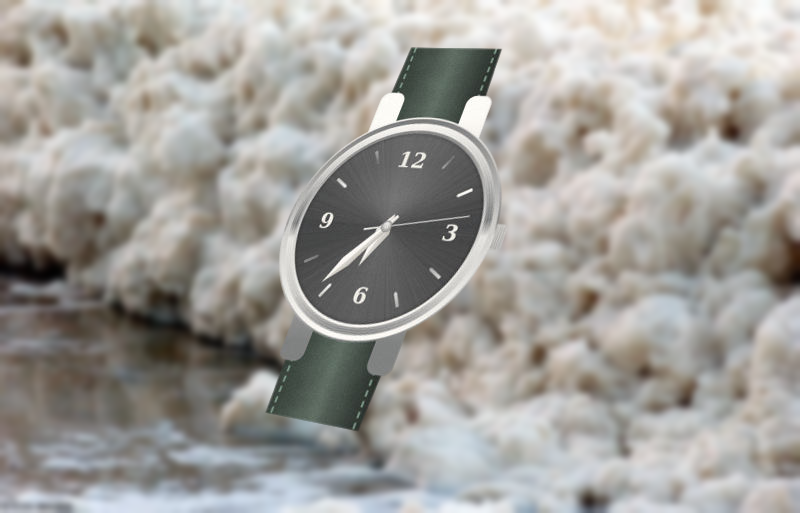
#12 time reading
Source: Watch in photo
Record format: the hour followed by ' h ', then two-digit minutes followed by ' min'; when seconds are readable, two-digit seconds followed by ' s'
6 h 36 min 13 s
